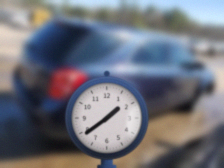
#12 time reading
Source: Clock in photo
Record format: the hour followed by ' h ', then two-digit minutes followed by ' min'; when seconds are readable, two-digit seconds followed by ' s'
1 h 39 min
